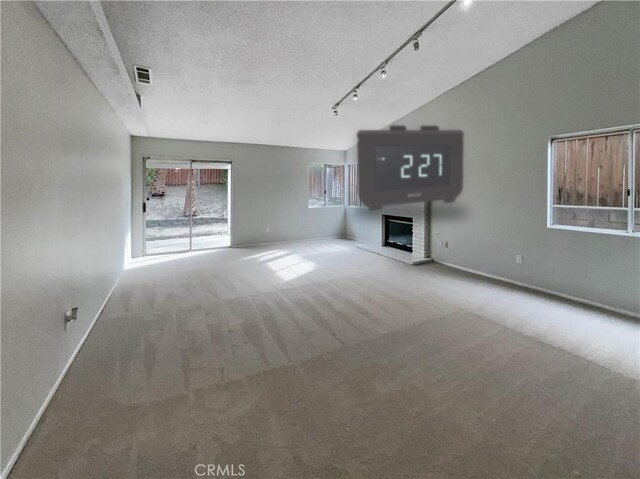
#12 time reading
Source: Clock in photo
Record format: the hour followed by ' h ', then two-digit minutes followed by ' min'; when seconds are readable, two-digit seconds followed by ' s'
2 h 27 min
